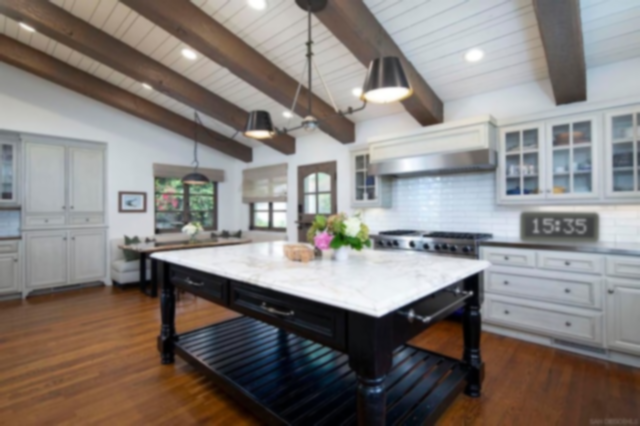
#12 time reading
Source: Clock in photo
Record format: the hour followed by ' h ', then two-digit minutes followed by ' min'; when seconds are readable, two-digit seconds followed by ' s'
15 h 35 min
